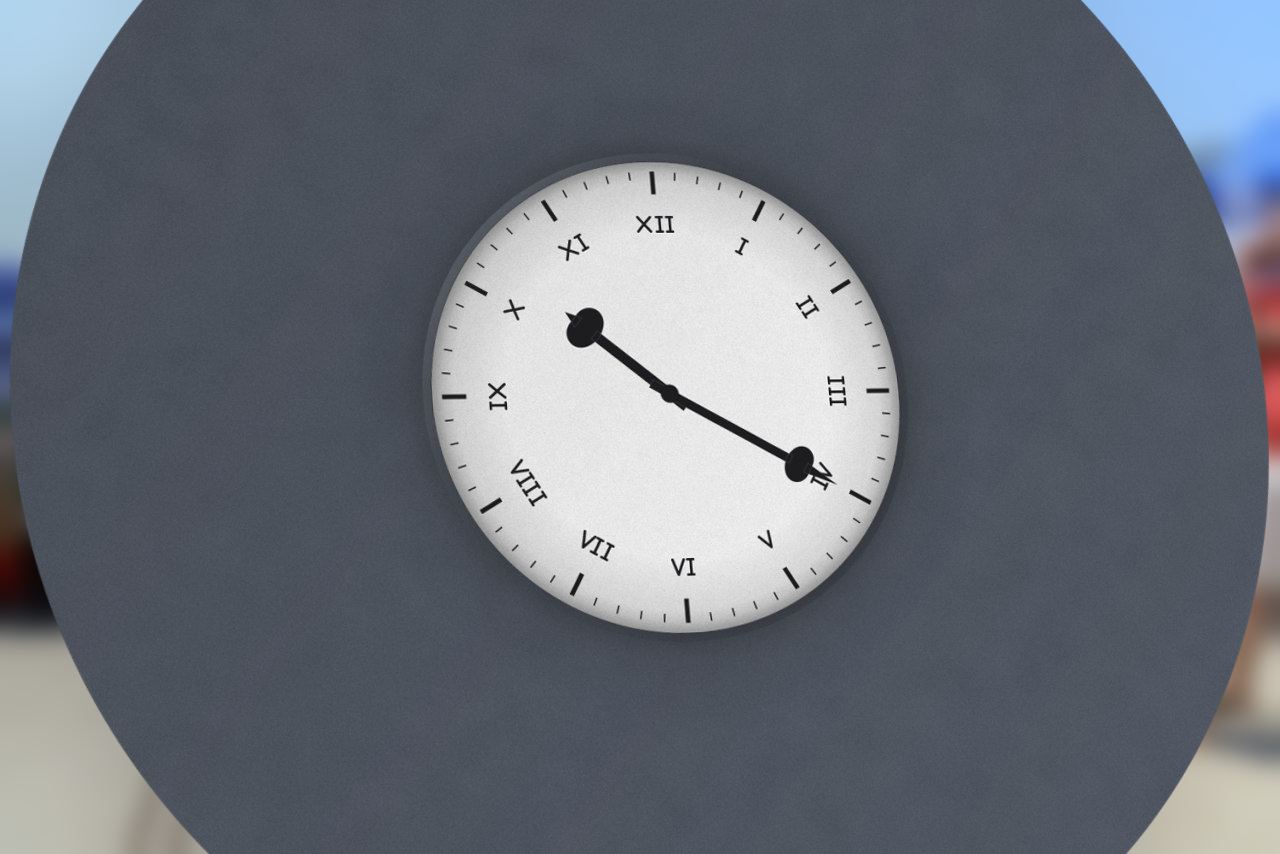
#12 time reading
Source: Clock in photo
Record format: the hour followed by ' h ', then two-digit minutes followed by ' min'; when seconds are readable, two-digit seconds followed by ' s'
10 h 20 min
